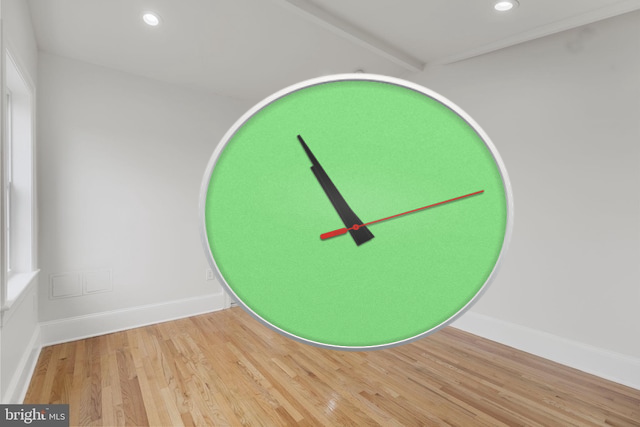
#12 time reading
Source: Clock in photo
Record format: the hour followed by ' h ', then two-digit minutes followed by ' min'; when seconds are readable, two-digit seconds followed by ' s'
10 h 55 min 12 s
